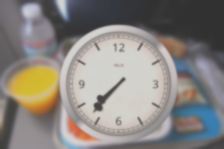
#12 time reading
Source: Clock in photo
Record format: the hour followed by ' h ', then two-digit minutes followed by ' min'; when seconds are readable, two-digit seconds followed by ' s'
7 h 37 min
